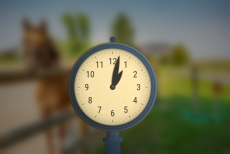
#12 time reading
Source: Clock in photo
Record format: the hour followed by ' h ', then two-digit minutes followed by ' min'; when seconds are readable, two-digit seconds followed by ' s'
1 h 02 min
